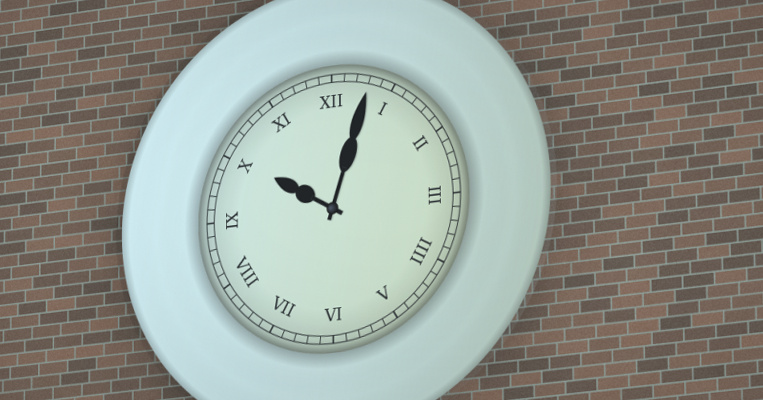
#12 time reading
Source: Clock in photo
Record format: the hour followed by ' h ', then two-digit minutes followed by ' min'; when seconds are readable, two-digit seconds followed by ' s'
10 h 03 min
